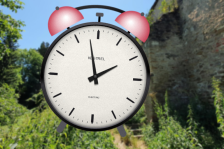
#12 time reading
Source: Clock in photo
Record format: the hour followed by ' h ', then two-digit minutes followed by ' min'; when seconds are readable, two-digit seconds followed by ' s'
1 h 58 min
